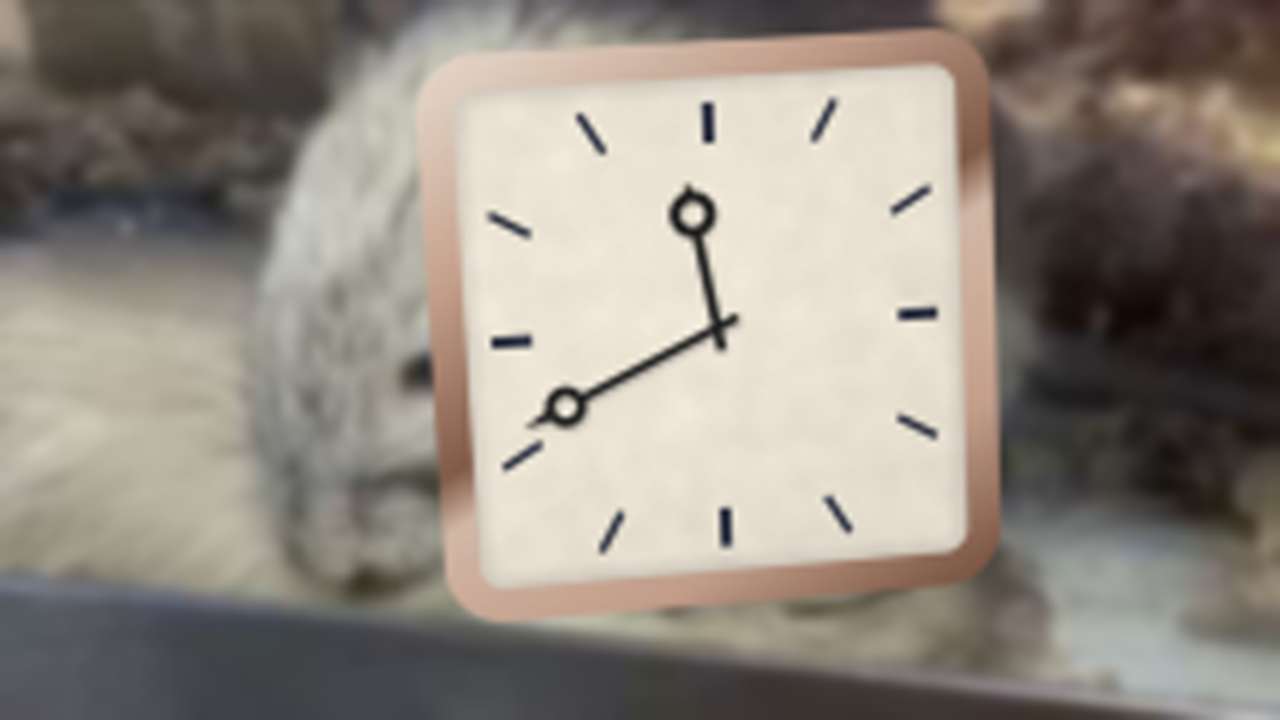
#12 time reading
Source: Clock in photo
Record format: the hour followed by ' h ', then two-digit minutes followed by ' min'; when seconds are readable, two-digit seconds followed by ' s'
11 h 41 min
